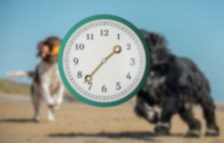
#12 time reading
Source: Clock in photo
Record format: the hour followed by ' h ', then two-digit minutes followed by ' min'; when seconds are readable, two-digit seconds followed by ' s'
1 h 37 min
